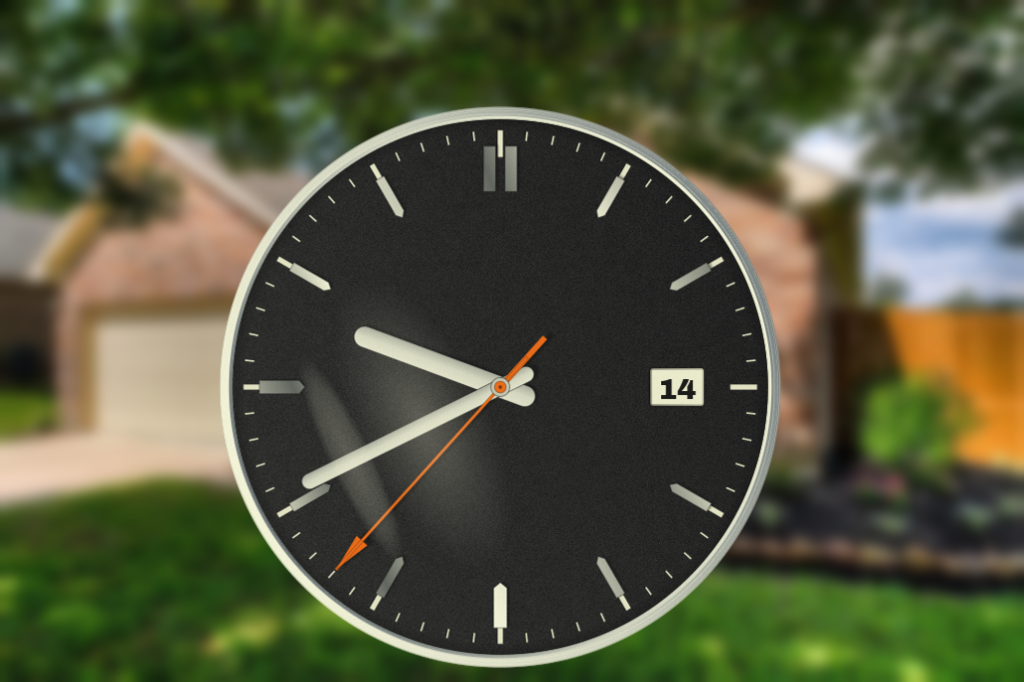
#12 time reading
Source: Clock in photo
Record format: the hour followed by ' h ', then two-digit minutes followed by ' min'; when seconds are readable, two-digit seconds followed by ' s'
9 h 40 min 37 s
